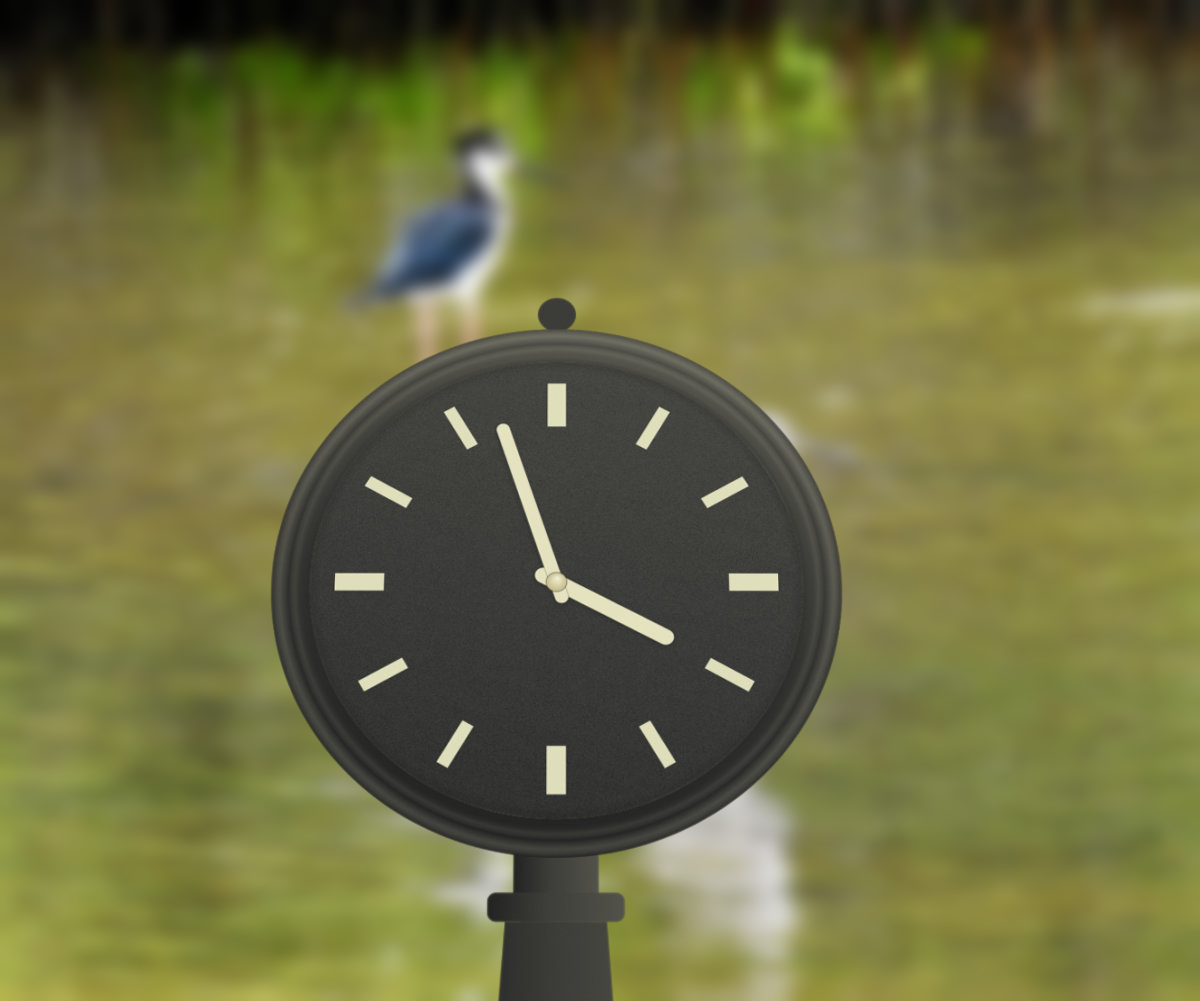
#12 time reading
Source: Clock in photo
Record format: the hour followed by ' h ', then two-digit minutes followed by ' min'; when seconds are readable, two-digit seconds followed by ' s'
3 h 57 min
